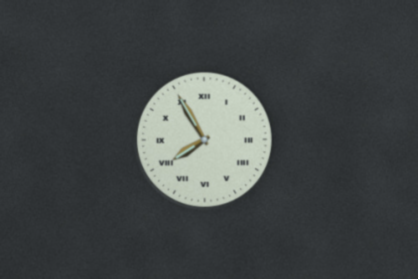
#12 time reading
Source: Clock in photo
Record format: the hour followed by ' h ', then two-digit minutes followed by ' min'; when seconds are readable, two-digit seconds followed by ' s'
7 h 55 min
